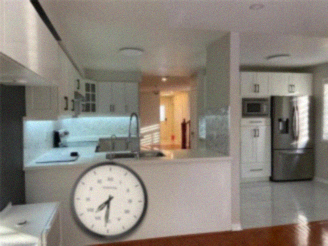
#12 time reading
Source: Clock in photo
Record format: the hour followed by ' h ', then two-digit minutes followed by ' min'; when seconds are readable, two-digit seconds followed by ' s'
7 h 31 min
